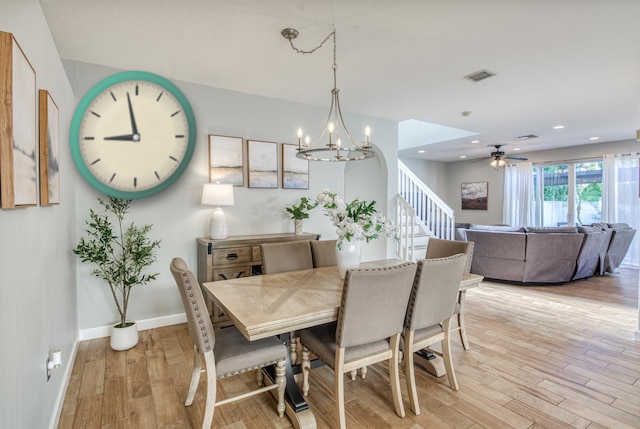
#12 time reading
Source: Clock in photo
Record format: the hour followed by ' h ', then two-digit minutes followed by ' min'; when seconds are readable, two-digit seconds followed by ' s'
8 h 58 min
